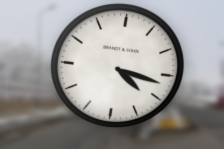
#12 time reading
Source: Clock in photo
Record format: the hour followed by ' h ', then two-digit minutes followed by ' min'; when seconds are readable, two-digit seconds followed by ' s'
4 h 17 min
